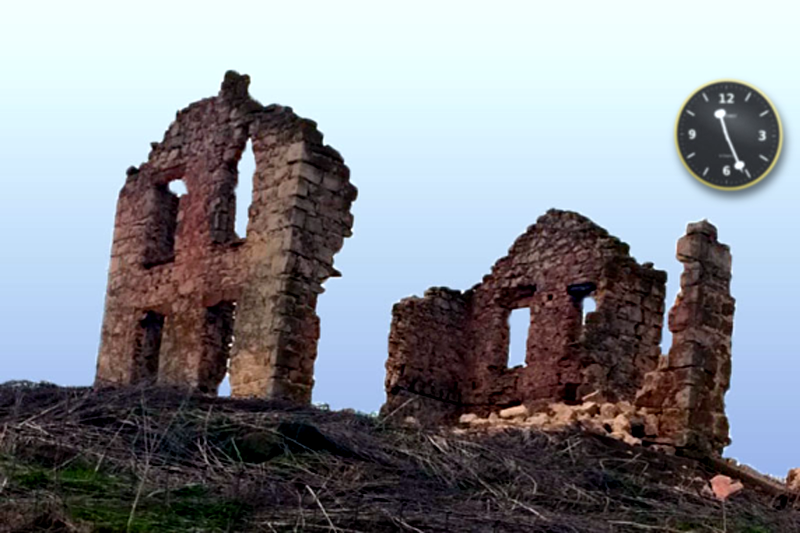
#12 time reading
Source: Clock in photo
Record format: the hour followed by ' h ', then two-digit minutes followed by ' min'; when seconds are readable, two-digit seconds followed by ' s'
11 h 26 min
